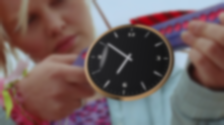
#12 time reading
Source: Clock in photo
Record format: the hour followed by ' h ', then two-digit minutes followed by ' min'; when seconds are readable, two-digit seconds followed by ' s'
6 h 51 min
